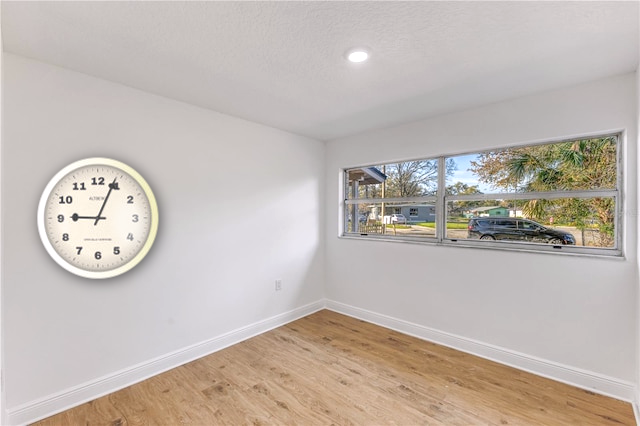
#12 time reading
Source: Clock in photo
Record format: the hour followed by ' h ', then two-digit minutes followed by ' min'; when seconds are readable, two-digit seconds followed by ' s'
9 h 04 min
